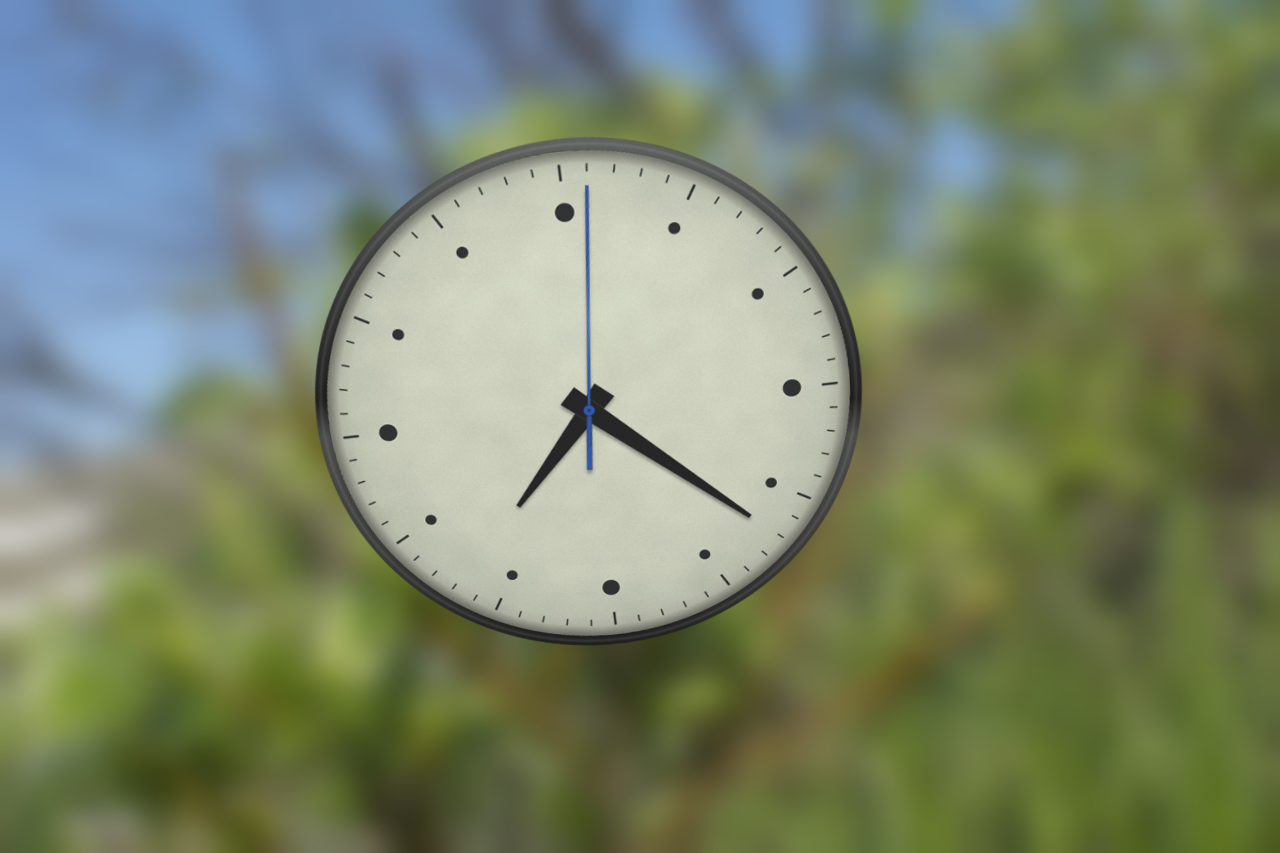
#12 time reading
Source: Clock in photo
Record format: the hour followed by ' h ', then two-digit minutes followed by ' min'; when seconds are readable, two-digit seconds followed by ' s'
7 h 22 min 01 s
